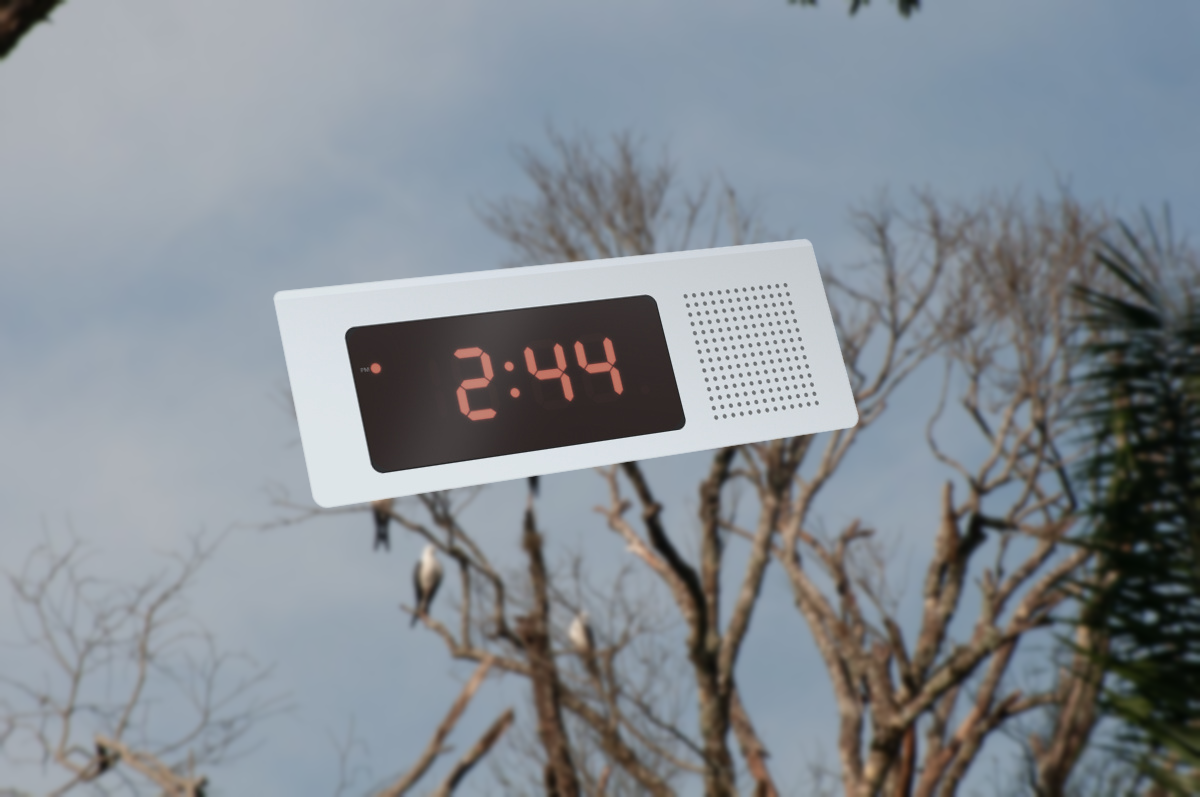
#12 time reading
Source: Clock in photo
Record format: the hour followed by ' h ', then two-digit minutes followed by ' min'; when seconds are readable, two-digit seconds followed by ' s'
2 h 44 min
